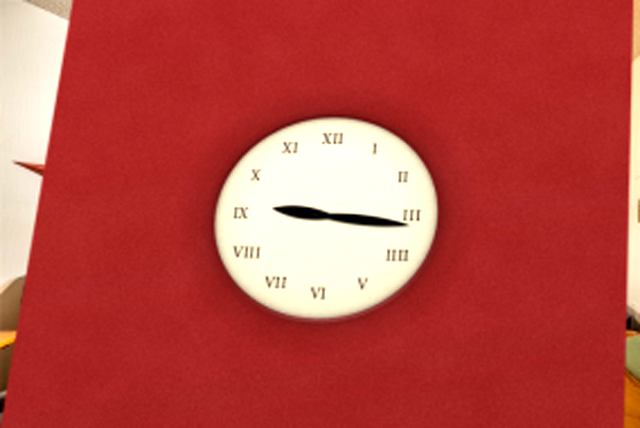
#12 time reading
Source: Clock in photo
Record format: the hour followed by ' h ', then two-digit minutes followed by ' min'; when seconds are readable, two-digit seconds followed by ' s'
9 h 16 min
